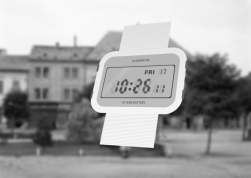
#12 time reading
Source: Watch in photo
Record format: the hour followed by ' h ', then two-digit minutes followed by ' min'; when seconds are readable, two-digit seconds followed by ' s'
10 h 26 min 11 s
